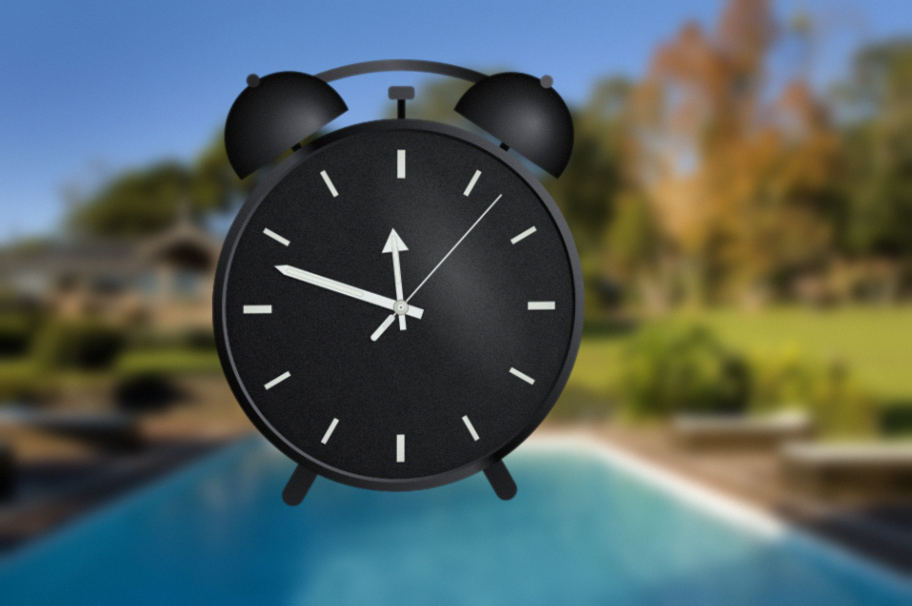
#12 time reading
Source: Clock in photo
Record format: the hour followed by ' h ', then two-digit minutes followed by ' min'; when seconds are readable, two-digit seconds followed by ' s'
11 h 48 min 07 s
